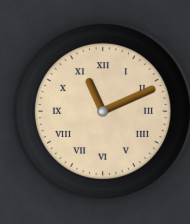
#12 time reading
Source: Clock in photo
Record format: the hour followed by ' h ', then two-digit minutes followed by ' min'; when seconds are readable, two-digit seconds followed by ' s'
11 h 11 min
